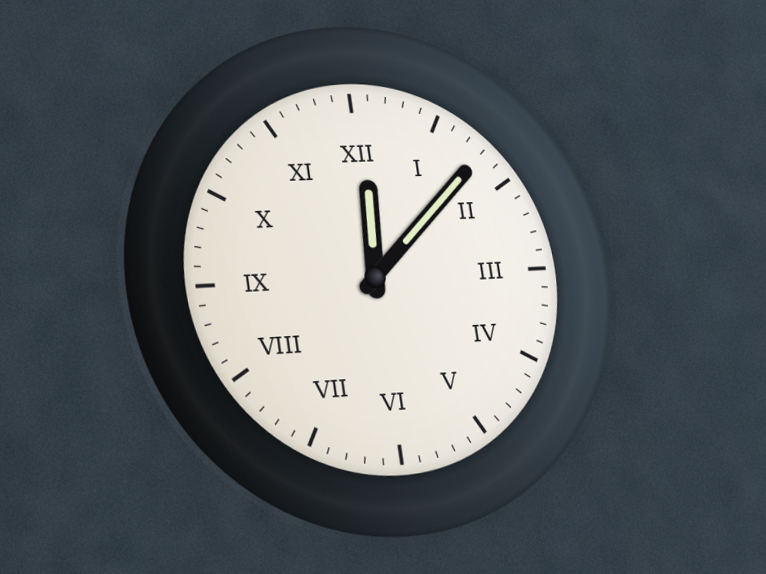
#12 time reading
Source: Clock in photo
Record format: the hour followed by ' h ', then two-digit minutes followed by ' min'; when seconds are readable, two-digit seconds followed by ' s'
12 h 08 min
